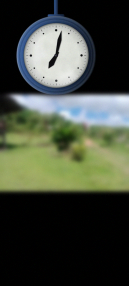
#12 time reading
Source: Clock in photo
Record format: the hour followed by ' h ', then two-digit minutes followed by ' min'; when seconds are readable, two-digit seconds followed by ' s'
7 h 02 min
